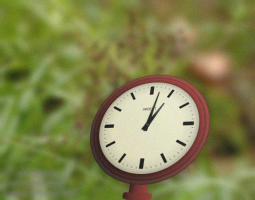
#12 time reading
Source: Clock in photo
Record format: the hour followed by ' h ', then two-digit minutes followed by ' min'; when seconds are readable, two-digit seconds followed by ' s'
1 h 02 min
